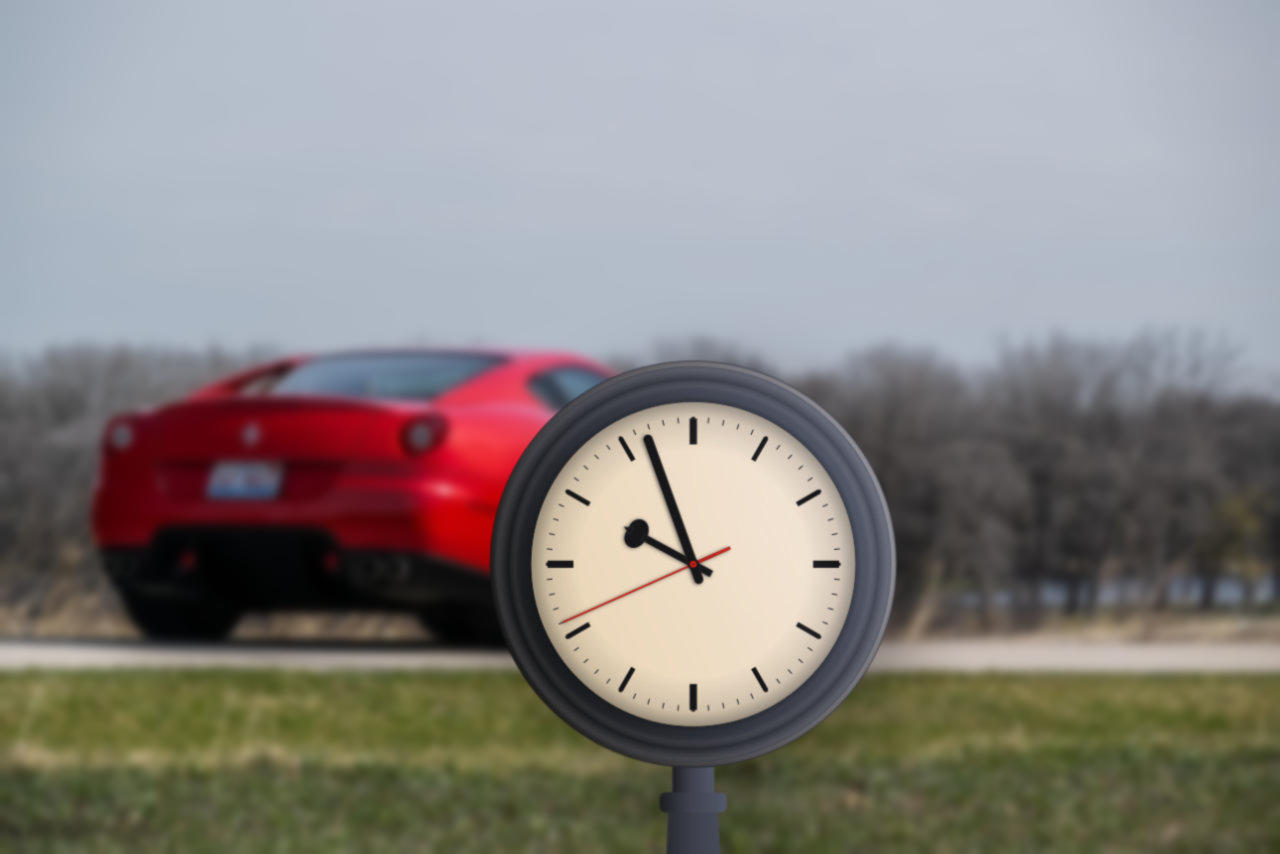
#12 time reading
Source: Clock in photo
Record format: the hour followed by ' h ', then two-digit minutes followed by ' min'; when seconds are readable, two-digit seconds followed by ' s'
9 h 56 min 41 s
